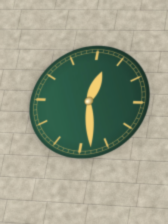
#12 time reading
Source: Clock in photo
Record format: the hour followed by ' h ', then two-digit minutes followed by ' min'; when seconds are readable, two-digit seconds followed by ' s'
12 h 28 min
